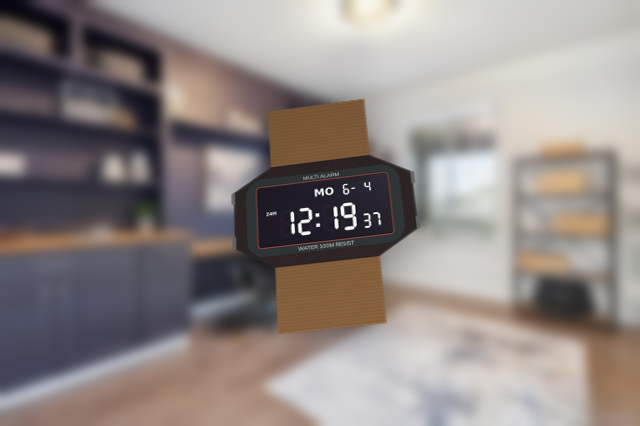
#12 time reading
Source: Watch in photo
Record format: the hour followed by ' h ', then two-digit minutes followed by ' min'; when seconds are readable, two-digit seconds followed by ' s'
12 h 19 min 37 s
